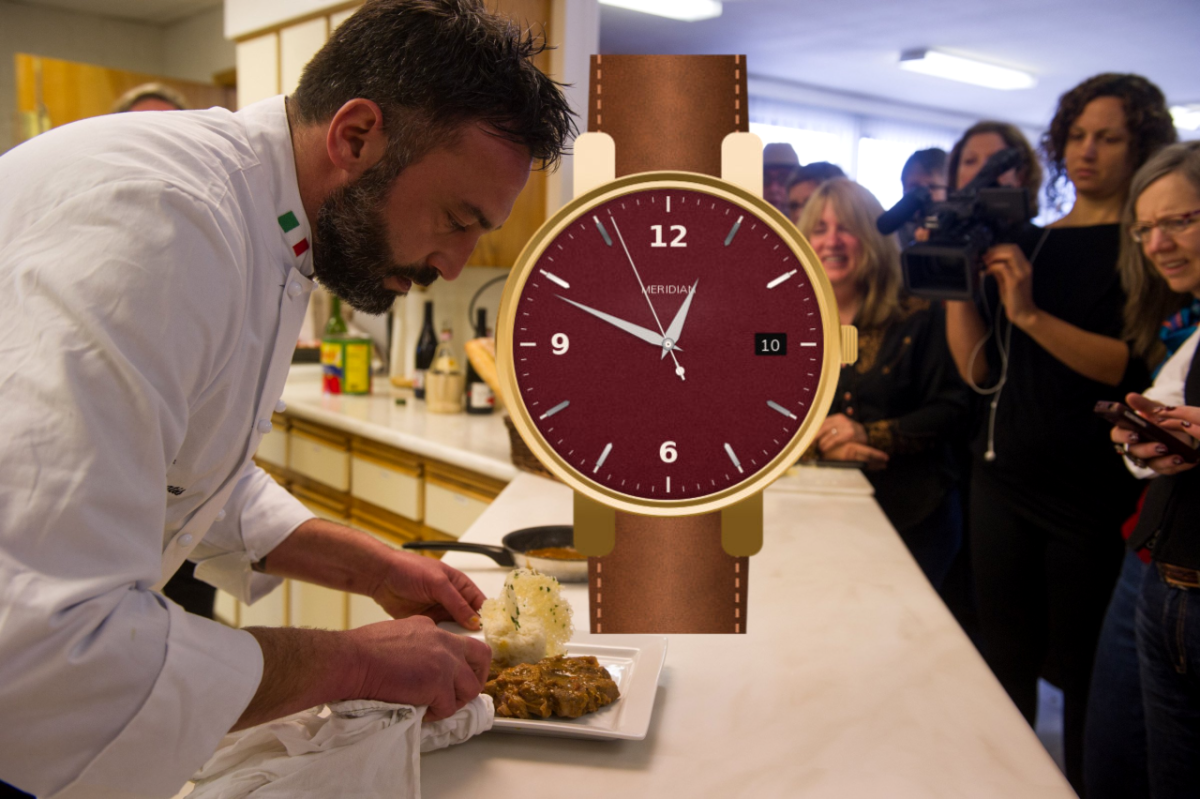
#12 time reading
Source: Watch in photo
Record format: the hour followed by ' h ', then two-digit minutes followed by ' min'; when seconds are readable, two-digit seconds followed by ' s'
12 h 48 min 56 s
